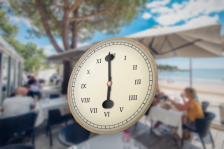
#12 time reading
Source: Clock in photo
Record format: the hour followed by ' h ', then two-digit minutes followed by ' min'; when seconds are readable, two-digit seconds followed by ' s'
5 h 59 min
